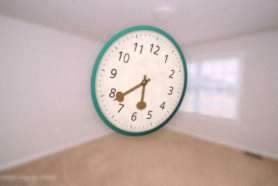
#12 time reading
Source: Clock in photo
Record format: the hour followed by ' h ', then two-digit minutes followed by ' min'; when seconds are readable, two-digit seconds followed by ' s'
5 h 38 min
